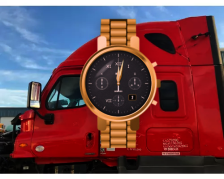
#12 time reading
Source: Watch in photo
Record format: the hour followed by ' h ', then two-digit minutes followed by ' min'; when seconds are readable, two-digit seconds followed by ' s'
12 h 02 min
